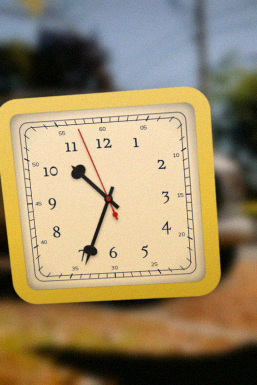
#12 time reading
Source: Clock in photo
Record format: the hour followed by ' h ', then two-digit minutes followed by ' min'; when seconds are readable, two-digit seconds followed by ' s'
10 h 33 min 57 s
